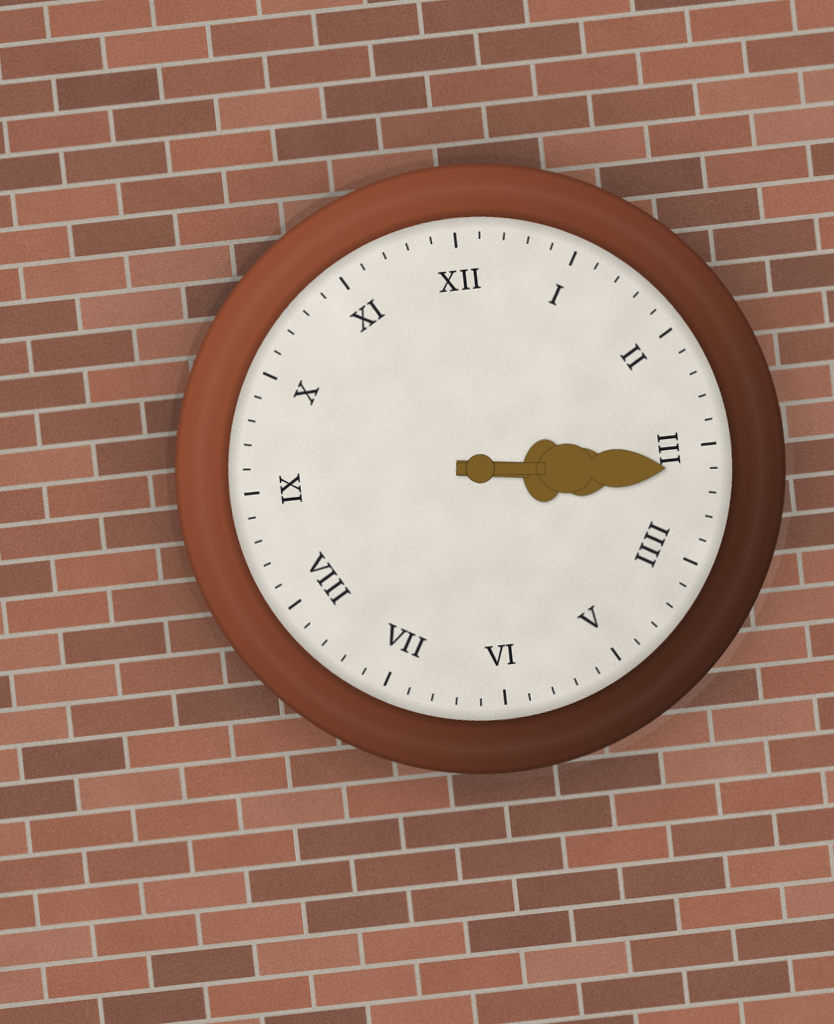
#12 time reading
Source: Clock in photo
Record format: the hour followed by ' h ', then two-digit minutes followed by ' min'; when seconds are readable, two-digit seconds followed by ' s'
3 h 16 min
